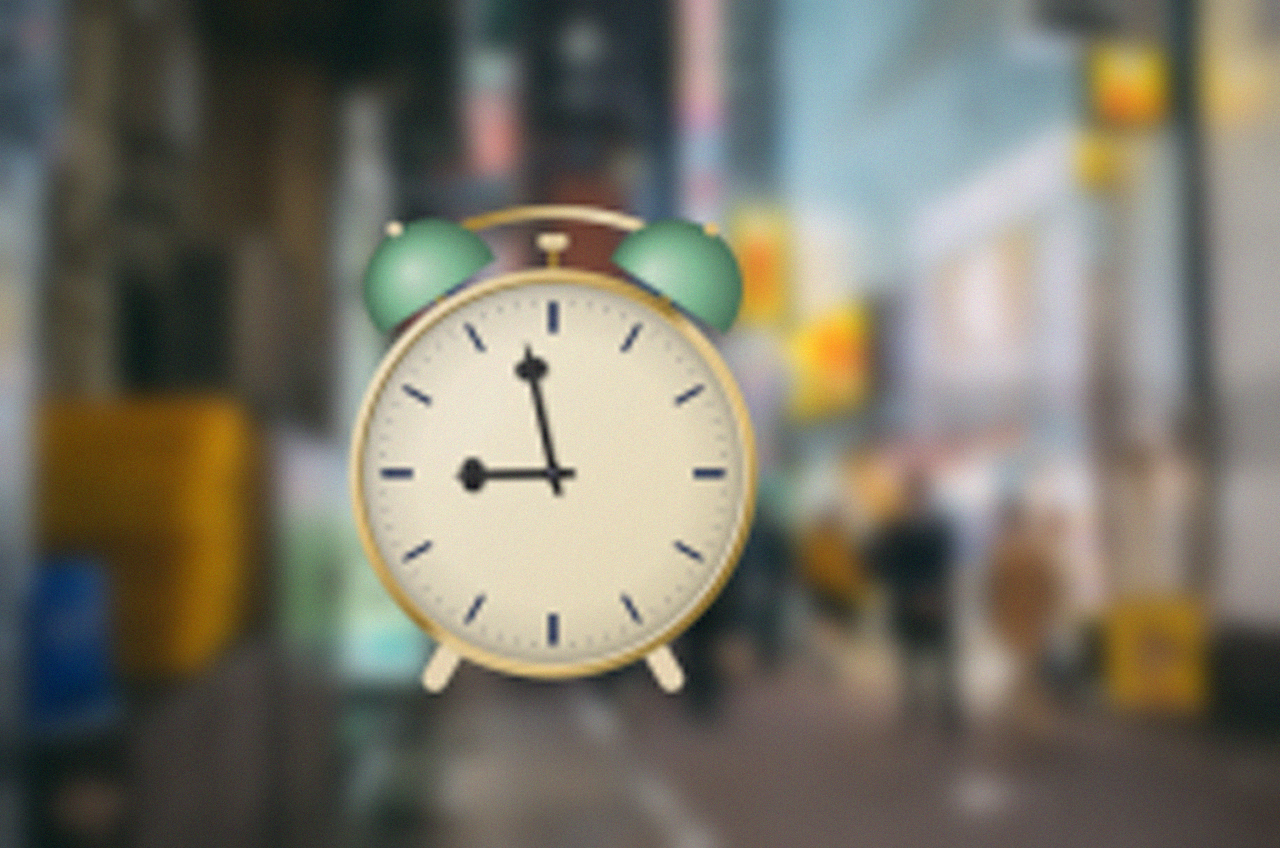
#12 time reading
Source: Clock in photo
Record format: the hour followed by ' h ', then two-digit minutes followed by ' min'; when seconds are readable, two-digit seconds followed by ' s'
8 h 58 min
